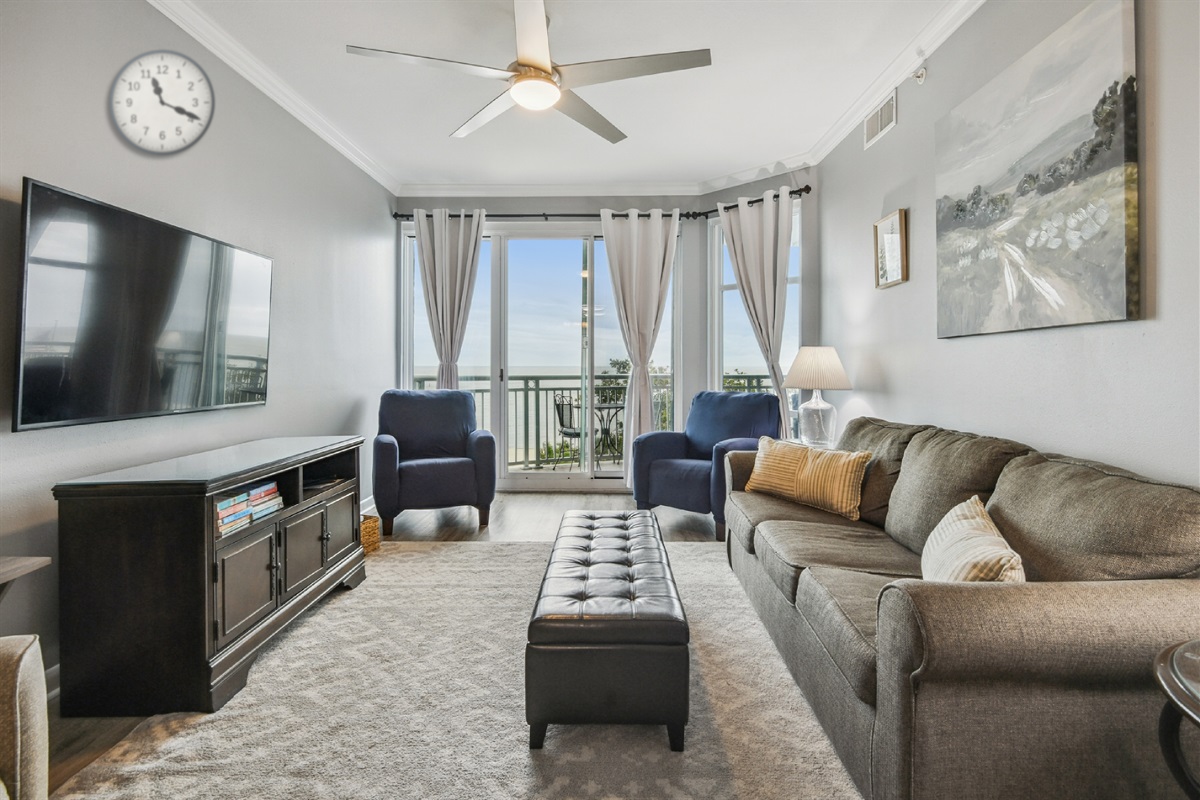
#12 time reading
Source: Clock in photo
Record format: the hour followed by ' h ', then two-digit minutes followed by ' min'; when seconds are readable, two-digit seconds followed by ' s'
11 h 19 min
